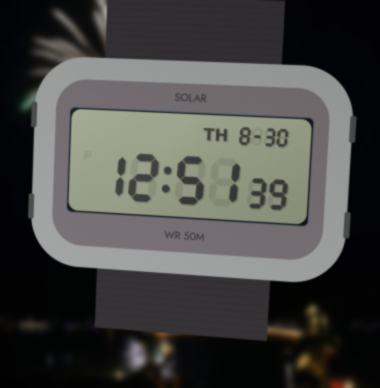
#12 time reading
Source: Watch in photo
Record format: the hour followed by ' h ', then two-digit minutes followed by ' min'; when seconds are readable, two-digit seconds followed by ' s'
12 h 51 min 39 s
